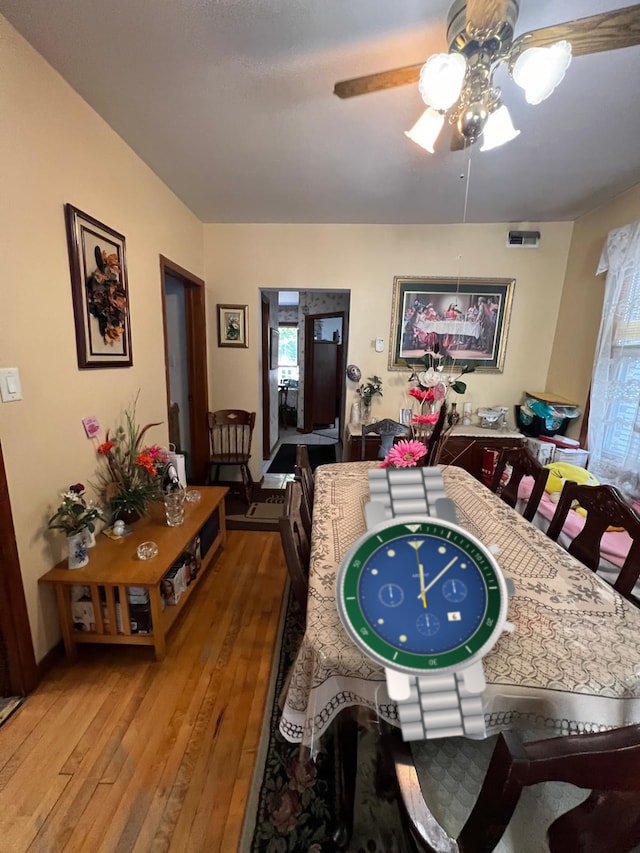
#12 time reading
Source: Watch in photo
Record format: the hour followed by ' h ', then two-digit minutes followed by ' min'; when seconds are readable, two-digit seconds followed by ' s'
12 h 08 min
